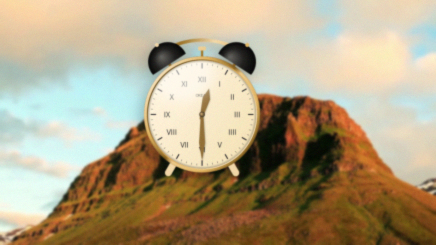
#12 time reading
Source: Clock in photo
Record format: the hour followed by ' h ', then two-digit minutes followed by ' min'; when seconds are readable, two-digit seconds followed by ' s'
12 h 30 min
